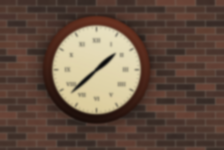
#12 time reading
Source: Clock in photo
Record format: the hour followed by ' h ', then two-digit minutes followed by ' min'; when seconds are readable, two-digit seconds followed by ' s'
1 h 38 min
